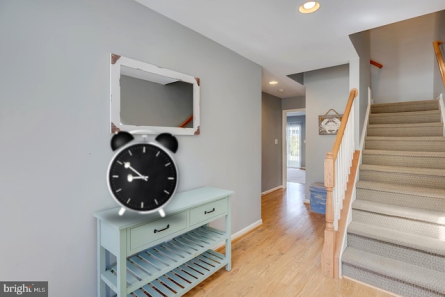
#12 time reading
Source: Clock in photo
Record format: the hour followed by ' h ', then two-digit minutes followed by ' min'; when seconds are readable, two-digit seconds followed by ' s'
8 h 51 min
